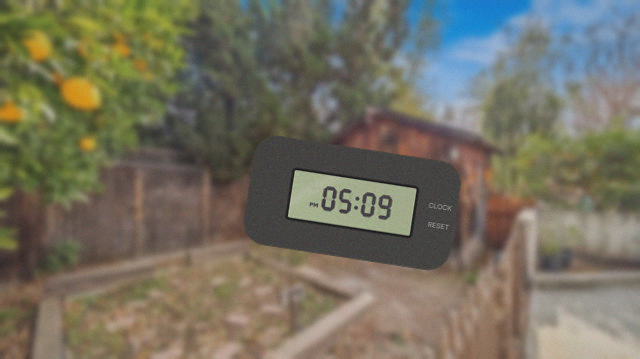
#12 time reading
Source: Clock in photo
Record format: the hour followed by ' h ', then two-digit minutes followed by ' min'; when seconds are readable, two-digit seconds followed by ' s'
5 h 09 min
